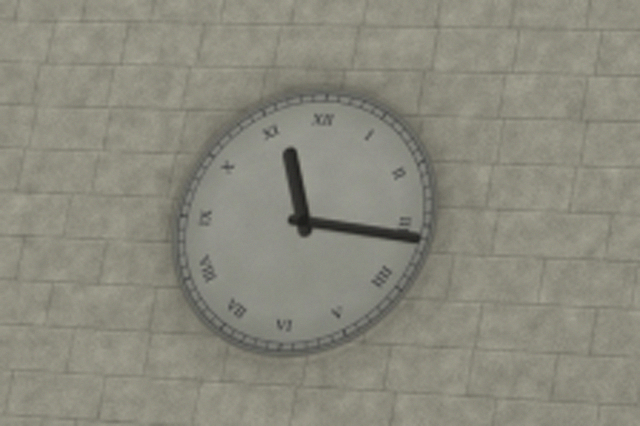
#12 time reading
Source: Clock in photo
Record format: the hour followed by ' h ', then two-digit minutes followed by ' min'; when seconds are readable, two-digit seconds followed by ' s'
11 h 16 min
